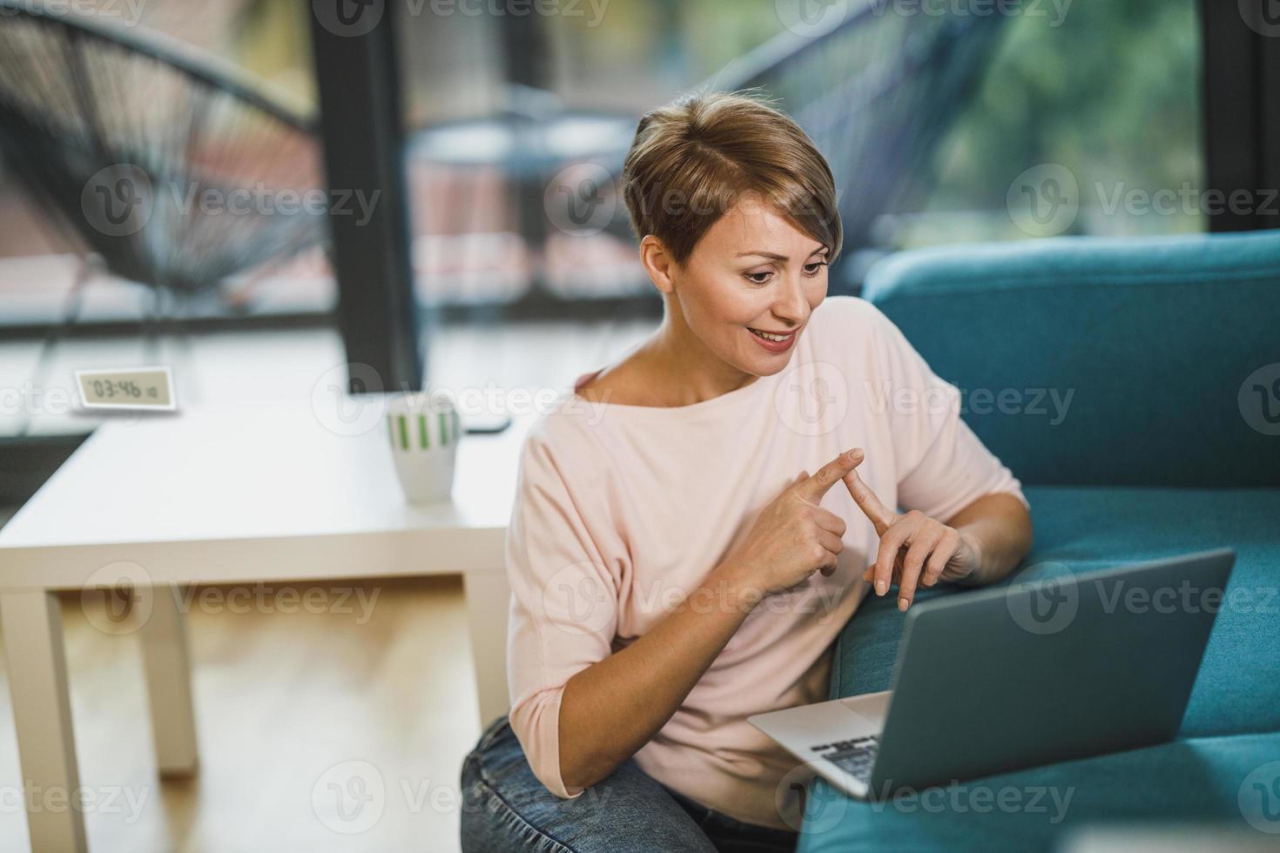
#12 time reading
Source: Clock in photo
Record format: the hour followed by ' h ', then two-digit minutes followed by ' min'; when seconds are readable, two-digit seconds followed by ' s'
3 h 46 min
